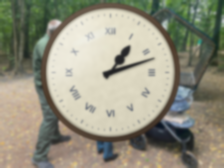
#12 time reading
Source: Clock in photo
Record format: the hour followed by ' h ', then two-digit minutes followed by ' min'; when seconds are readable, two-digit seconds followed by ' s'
1 h 12 min
